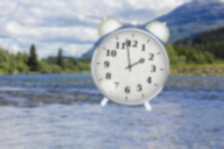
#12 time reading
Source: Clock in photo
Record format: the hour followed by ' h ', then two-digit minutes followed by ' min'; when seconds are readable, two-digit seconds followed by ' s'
1 h 58 min
